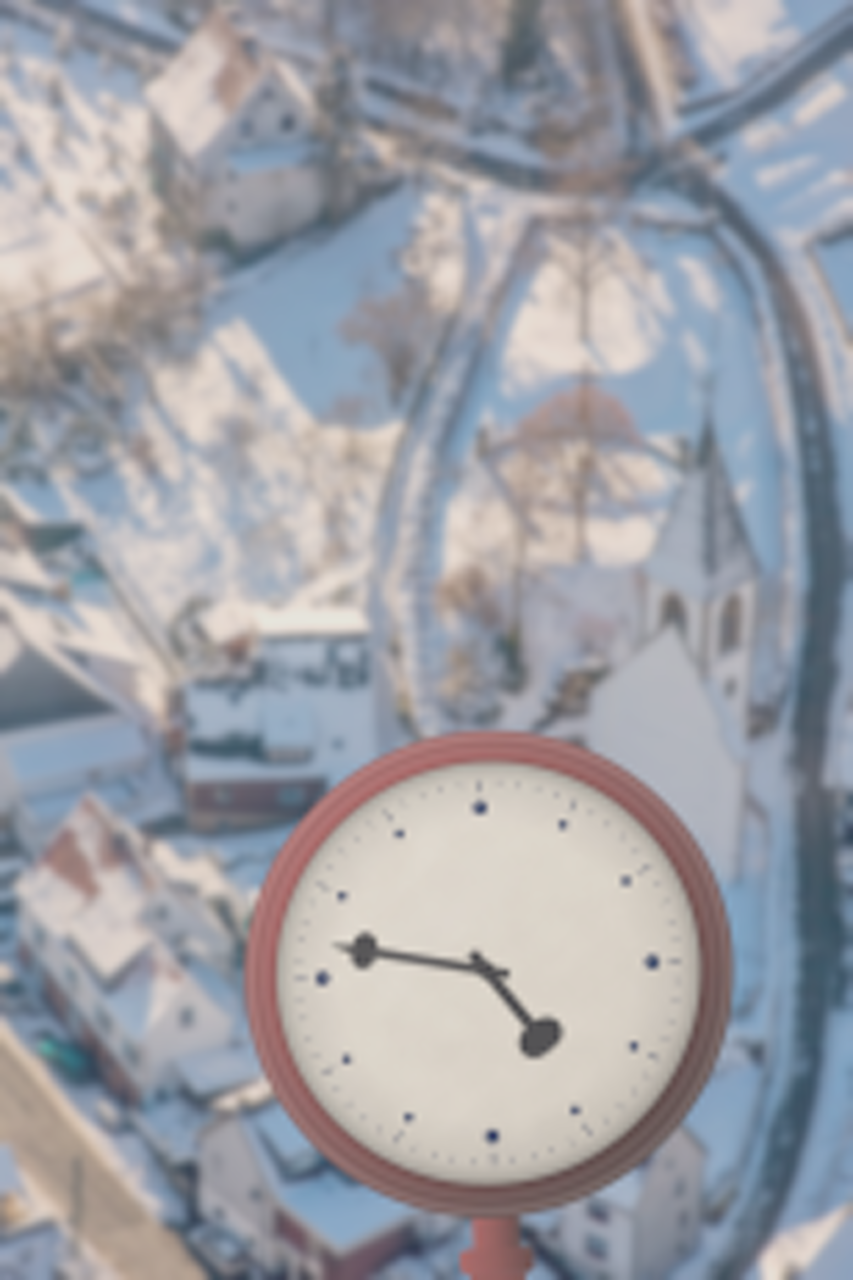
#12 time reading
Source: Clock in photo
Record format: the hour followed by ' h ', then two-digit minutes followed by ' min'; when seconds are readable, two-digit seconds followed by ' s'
4 h 47 min
